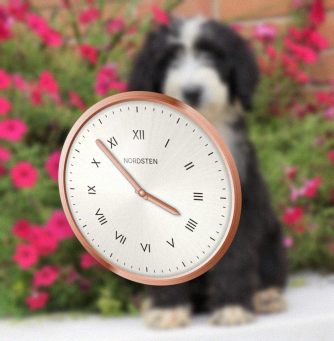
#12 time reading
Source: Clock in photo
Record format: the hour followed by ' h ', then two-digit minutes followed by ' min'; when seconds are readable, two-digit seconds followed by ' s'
3 h 53 min
